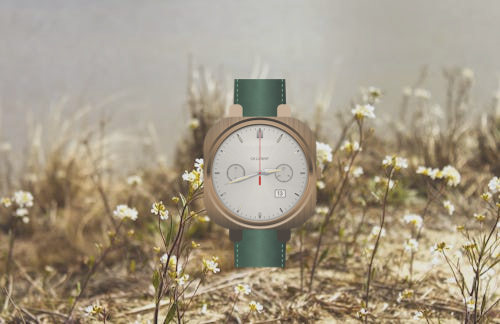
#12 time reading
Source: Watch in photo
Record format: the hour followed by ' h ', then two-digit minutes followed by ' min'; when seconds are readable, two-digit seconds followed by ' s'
2 h 42 min
